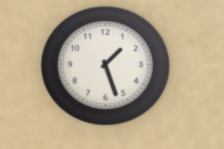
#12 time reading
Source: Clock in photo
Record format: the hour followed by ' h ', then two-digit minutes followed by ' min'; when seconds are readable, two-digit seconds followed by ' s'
1 h 27 min
